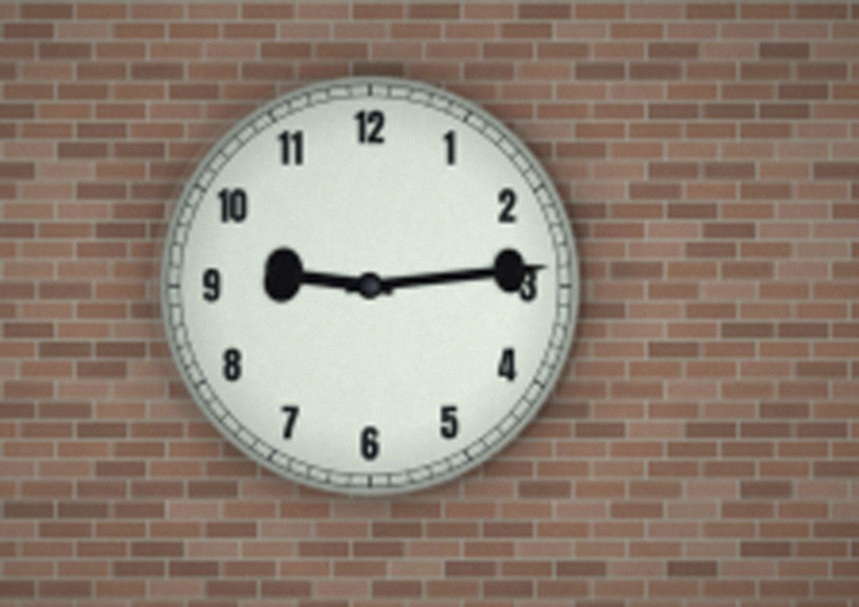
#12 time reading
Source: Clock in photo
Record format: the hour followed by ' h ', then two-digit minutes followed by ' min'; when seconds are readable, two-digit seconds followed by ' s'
9 h 14 min
